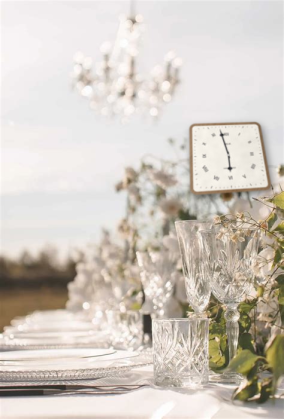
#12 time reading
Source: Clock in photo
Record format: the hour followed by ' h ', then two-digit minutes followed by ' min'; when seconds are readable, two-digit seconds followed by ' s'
5 h 58 min
